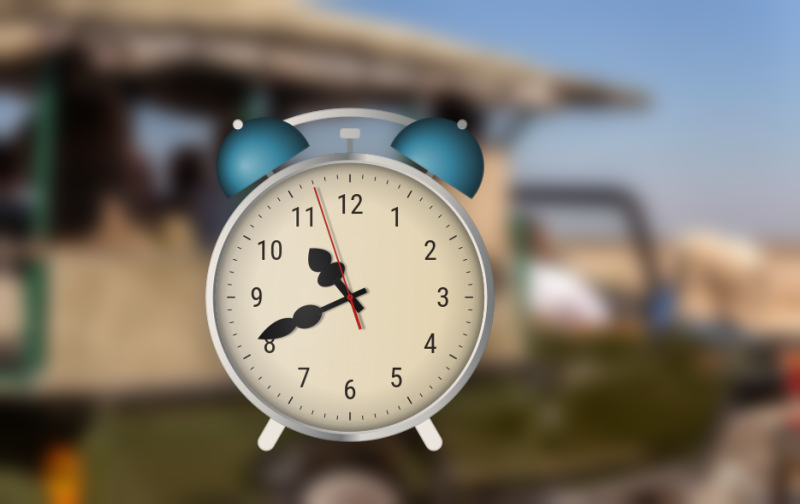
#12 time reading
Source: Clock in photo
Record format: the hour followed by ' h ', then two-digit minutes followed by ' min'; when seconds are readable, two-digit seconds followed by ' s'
10 h 40 min 57 s
